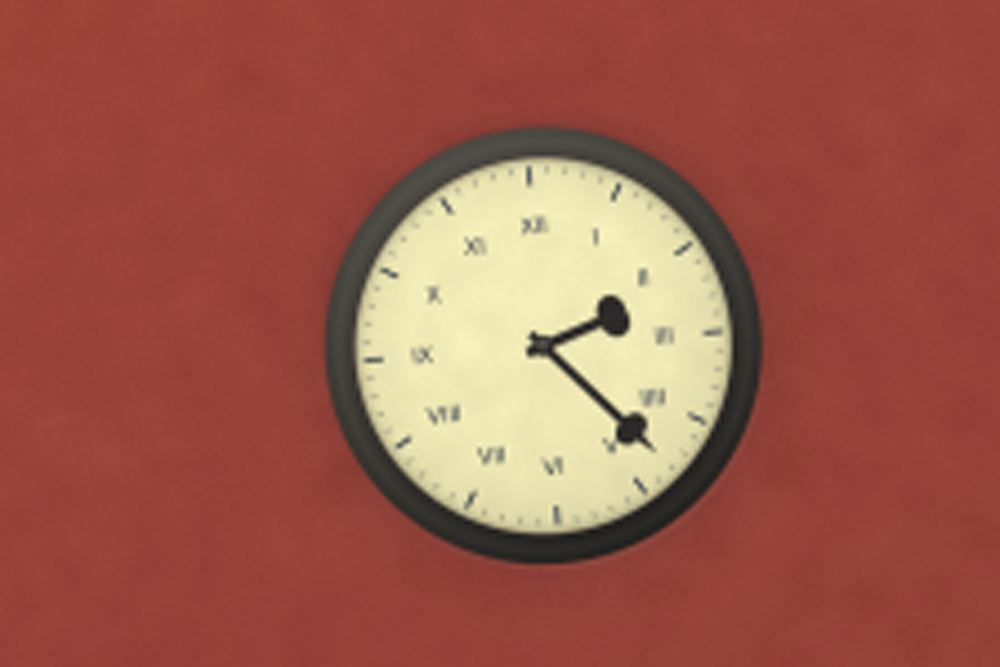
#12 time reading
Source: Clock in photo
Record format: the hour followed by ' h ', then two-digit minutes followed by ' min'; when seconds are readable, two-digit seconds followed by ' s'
2 h 23 min
